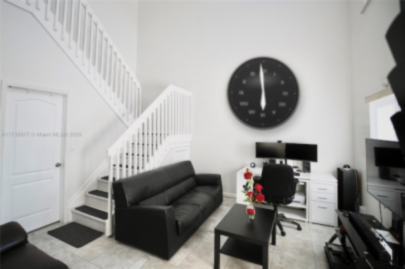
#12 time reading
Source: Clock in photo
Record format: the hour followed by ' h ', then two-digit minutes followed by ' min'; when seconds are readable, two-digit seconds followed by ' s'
5 h 59 min
